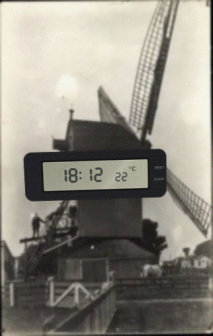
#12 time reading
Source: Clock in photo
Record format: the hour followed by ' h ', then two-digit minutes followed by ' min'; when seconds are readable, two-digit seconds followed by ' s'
18 h 12 min
